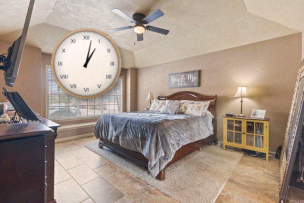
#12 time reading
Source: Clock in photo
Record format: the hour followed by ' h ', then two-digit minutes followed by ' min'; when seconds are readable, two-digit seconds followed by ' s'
1 h 02 min
